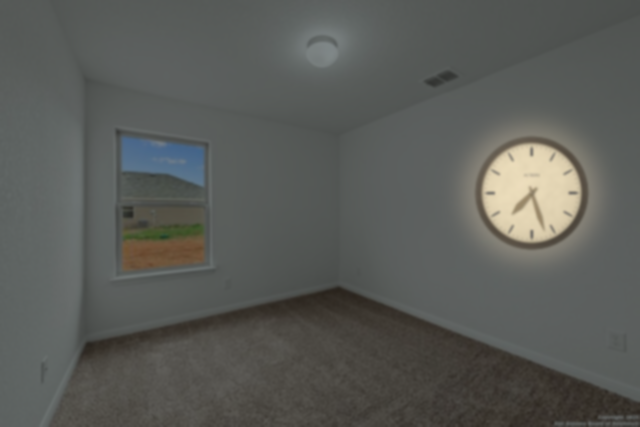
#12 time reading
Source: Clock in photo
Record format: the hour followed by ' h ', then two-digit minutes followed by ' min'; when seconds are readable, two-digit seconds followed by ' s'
7 h 27 min
